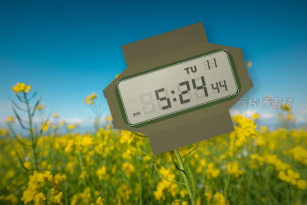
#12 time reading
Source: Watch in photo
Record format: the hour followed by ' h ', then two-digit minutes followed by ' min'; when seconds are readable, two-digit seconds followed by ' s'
5 h 24 min 44 s
